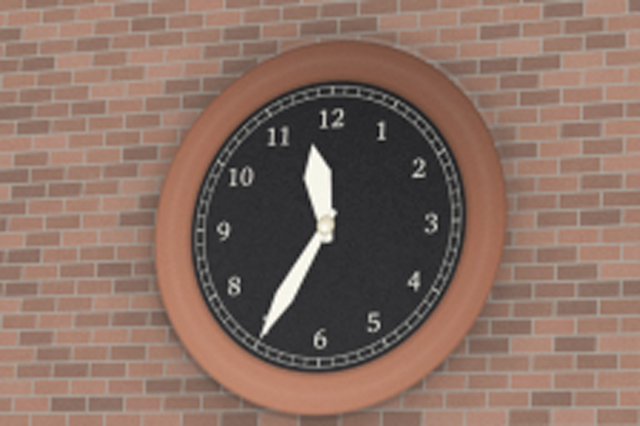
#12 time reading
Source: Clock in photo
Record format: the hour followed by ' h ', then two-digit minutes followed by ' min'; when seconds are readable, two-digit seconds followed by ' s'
11 h 35 min
